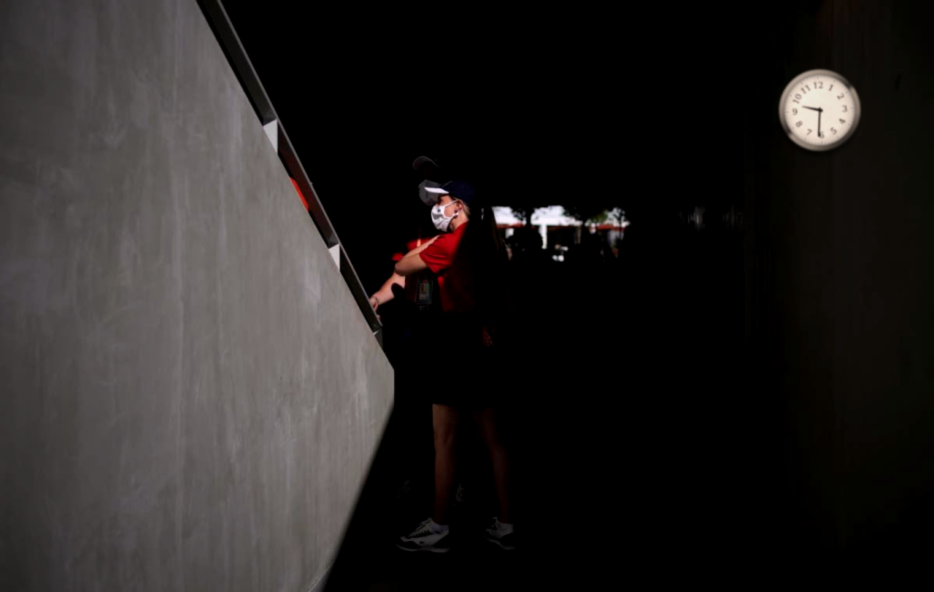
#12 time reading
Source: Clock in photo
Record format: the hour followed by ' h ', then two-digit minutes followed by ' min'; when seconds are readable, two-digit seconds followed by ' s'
9 h 31 min
